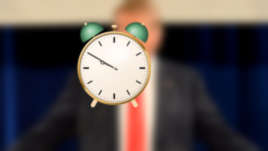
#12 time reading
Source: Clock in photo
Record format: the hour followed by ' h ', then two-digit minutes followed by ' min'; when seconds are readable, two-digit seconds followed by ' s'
9 h 50 min
